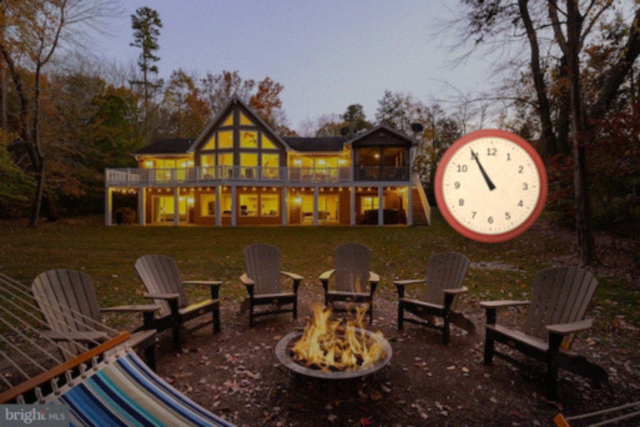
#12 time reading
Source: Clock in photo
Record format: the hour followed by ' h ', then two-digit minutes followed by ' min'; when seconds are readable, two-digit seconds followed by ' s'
10 h 55 min
